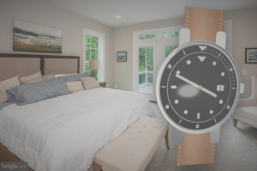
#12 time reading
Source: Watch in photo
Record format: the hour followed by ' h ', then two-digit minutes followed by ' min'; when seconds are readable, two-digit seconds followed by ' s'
3 h 49 min
